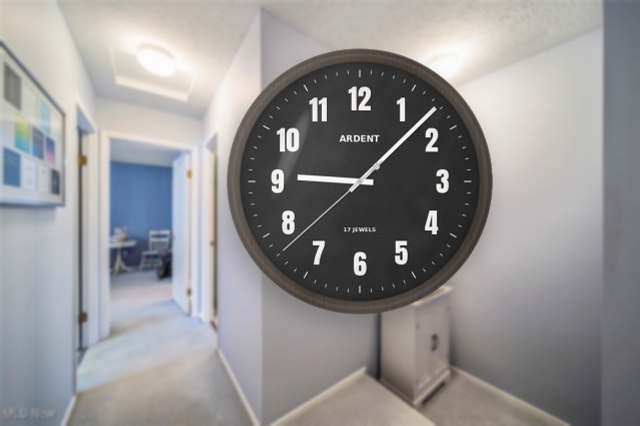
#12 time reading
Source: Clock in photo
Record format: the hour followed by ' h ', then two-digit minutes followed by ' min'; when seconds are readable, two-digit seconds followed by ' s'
9 h 07 min 38 s
